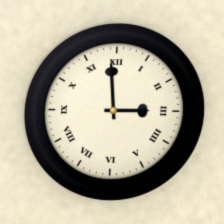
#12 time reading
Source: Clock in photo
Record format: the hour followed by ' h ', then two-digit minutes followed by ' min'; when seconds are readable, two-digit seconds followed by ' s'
2 h 59 min
